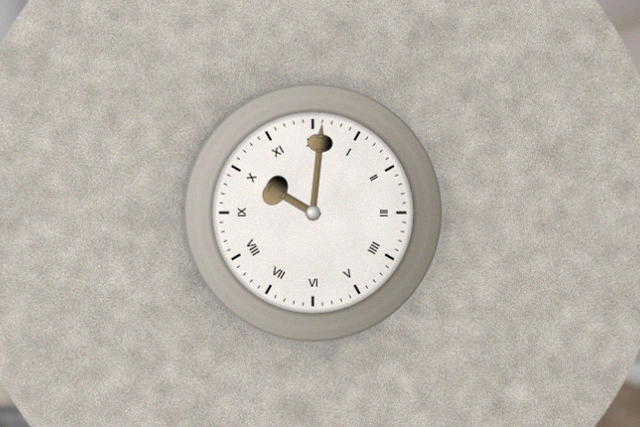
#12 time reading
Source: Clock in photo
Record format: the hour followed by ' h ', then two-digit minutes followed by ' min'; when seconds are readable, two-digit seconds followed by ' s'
10 h 01 min
